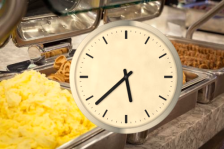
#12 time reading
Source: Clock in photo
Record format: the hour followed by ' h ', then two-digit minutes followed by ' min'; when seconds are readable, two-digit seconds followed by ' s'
5 h 38 min
